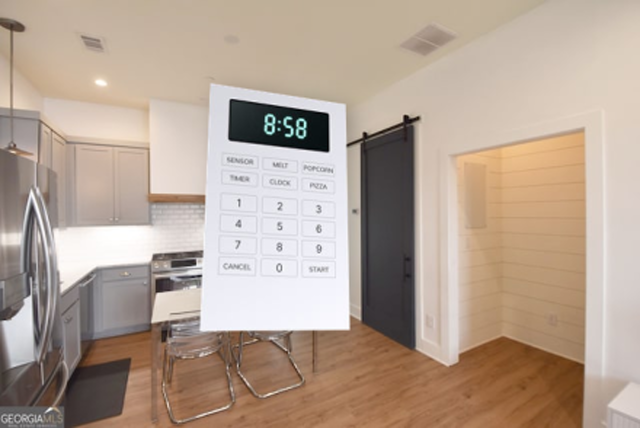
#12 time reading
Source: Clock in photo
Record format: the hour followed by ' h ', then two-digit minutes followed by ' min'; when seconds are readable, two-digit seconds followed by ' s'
8 h 58 min
